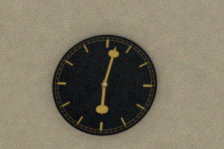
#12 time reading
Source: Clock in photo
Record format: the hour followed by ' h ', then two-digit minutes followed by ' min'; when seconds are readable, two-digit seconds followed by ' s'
6 h 02 min
